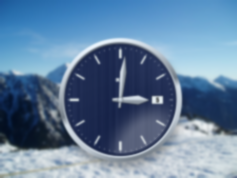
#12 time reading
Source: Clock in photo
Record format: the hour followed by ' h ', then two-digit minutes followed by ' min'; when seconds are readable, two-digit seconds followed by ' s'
3 h 01 min
